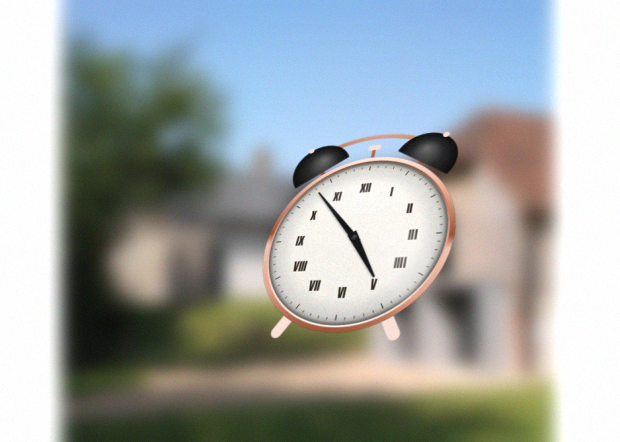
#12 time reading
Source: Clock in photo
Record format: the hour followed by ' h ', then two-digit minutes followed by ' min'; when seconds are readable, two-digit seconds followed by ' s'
4 h 53 min
